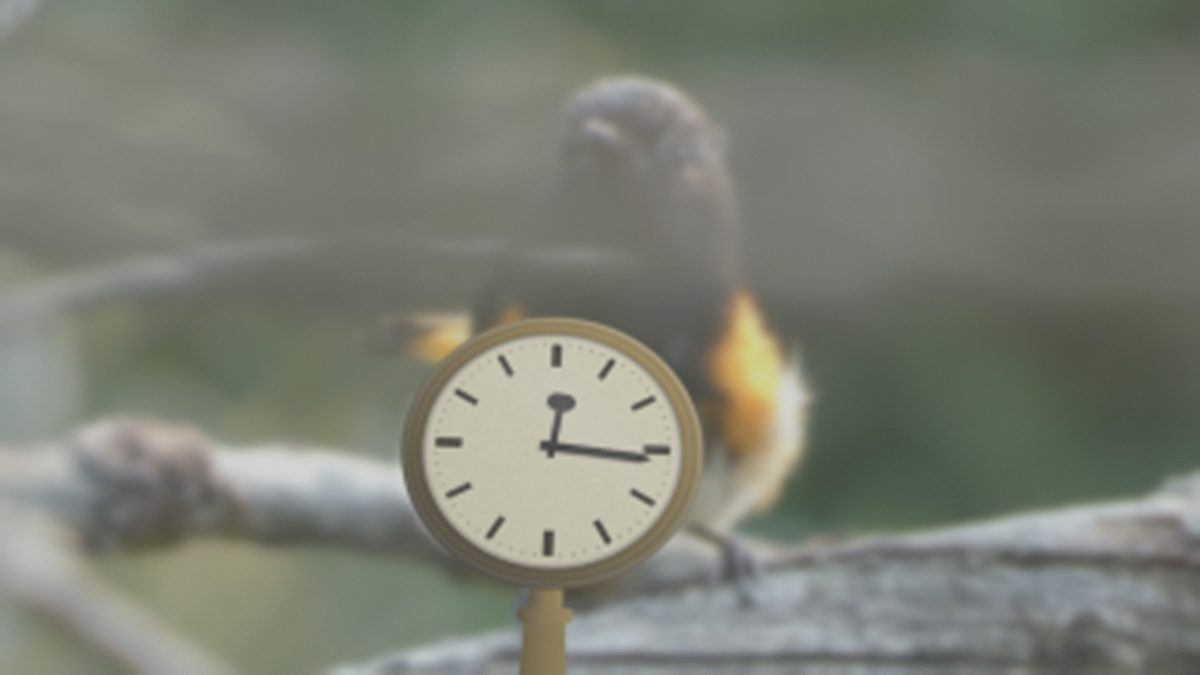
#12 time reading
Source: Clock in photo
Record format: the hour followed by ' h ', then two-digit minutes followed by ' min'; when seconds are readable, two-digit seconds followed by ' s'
12 h 16 min
